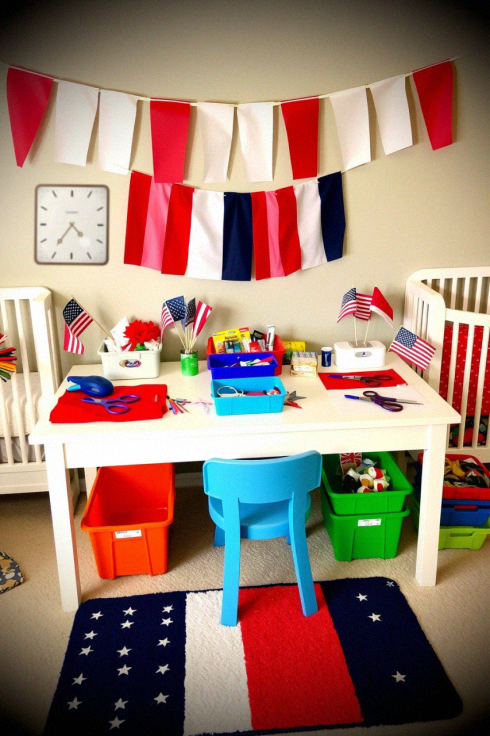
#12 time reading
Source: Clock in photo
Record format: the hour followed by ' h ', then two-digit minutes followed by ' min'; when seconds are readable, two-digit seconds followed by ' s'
4 h 36 min
